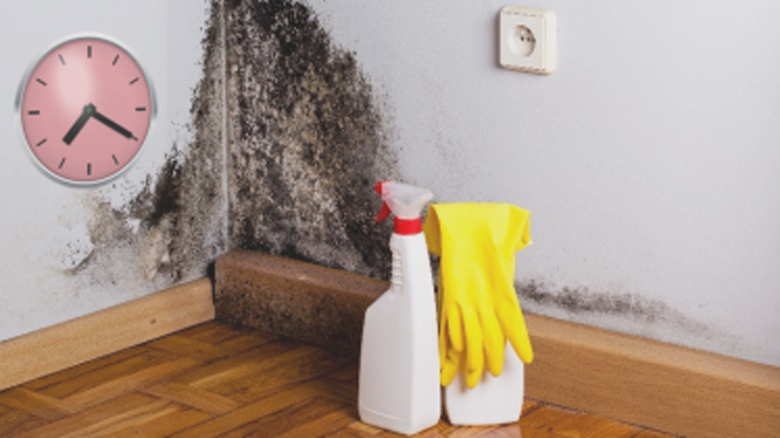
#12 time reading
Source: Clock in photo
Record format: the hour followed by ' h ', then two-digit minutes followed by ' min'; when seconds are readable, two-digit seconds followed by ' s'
7 h 20 min
